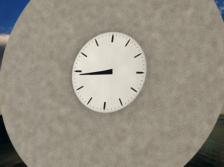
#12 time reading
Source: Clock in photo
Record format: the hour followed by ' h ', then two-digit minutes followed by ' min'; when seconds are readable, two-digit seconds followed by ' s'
8 h 44 min
